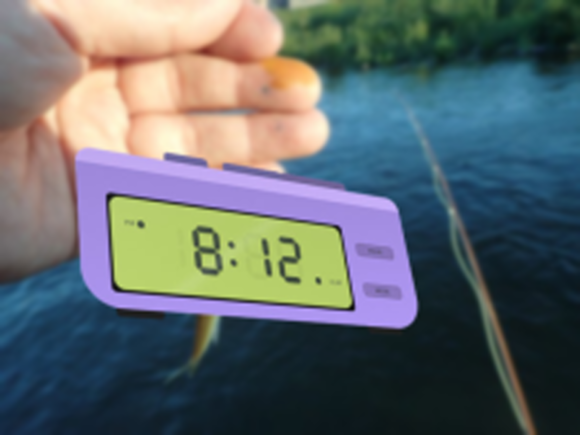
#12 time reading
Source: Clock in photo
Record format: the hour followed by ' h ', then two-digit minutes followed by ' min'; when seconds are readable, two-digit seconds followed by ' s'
8 h 12 min
